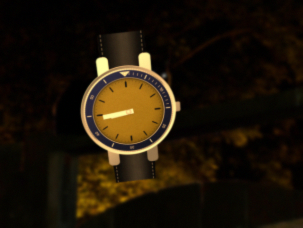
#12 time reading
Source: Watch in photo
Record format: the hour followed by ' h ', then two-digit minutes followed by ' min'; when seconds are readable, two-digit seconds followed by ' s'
8 h 44 min
